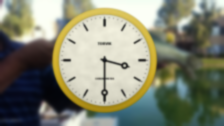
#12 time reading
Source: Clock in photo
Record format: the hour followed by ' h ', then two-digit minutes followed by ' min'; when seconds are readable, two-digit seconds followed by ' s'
3 h 30 min
